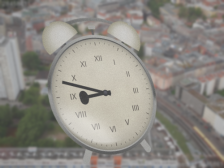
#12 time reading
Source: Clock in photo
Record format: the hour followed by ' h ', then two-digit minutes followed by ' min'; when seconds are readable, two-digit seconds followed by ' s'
8 h 48 min
